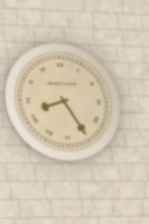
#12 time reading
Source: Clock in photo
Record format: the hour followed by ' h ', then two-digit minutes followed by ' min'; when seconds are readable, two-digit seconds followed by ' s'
8 h 25 min
